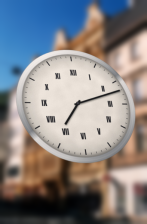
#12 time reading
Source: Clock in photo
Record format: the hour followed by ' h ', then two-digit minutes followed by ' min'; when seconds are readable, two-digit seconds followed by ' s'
7 h 12 min
